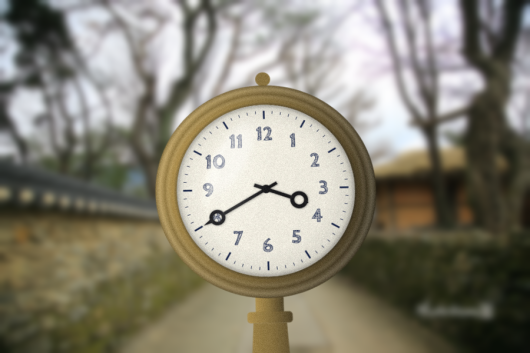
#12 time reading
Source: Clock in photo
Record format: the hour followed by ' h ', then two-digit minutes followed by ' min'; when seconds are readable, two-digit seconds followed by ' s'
3 h 40 min
